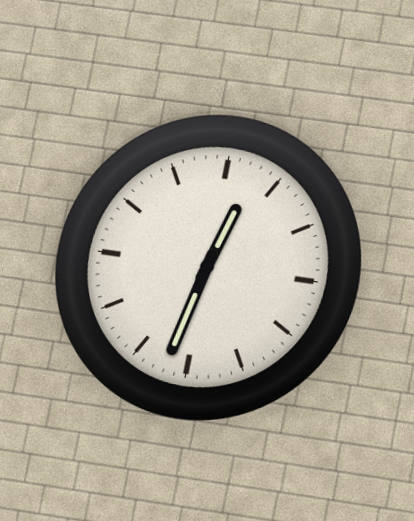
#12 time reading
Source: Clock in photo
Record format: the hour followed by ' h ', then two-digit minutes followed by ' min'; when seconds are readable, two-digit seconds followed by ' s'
12 h 32 min
